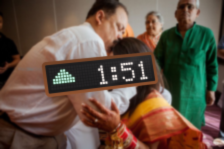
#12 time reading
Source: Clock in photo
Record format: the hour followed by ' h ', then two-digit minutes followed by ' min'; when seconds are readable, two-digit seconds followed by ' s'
1 h 51 min
